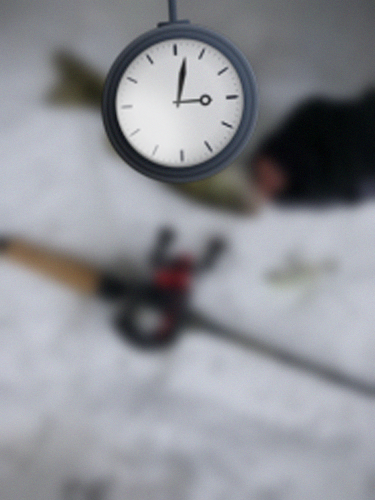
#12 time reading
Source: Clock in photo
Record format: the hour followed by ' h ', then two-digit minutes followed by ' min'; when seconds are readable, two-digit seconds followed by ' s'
3 h 02 min
